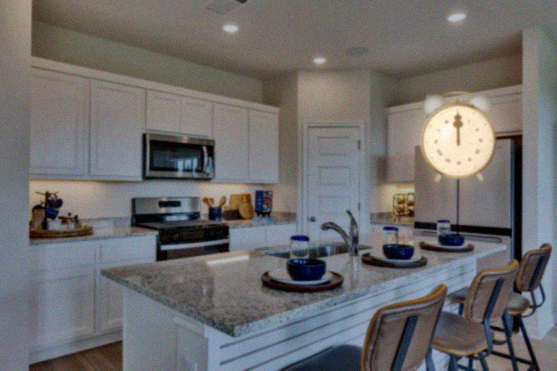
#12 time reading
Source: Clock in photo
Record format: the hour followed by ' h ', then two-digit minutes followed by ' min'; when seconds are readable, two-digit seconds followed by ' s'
12 h 00 min
